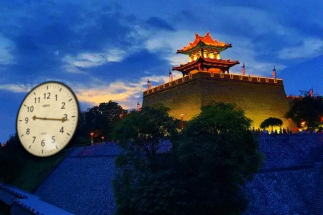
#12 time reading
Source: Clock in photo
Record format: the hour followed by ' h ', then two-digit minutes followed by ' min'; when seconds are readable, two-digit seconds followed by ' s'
9 h 16 min
